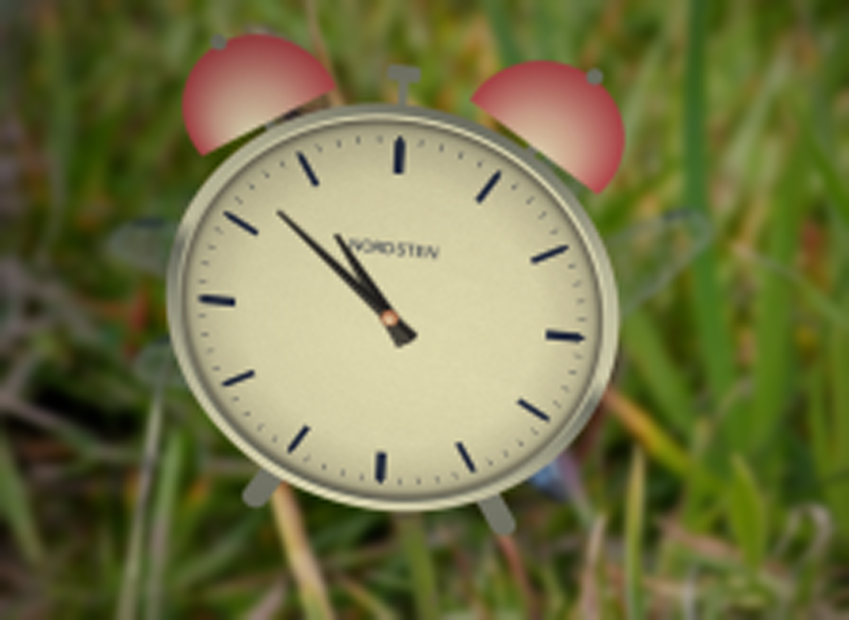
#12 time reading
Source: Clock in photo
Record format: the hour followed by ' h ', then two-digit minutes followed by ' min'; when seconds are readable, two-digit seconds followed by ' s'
10 h 52 min
